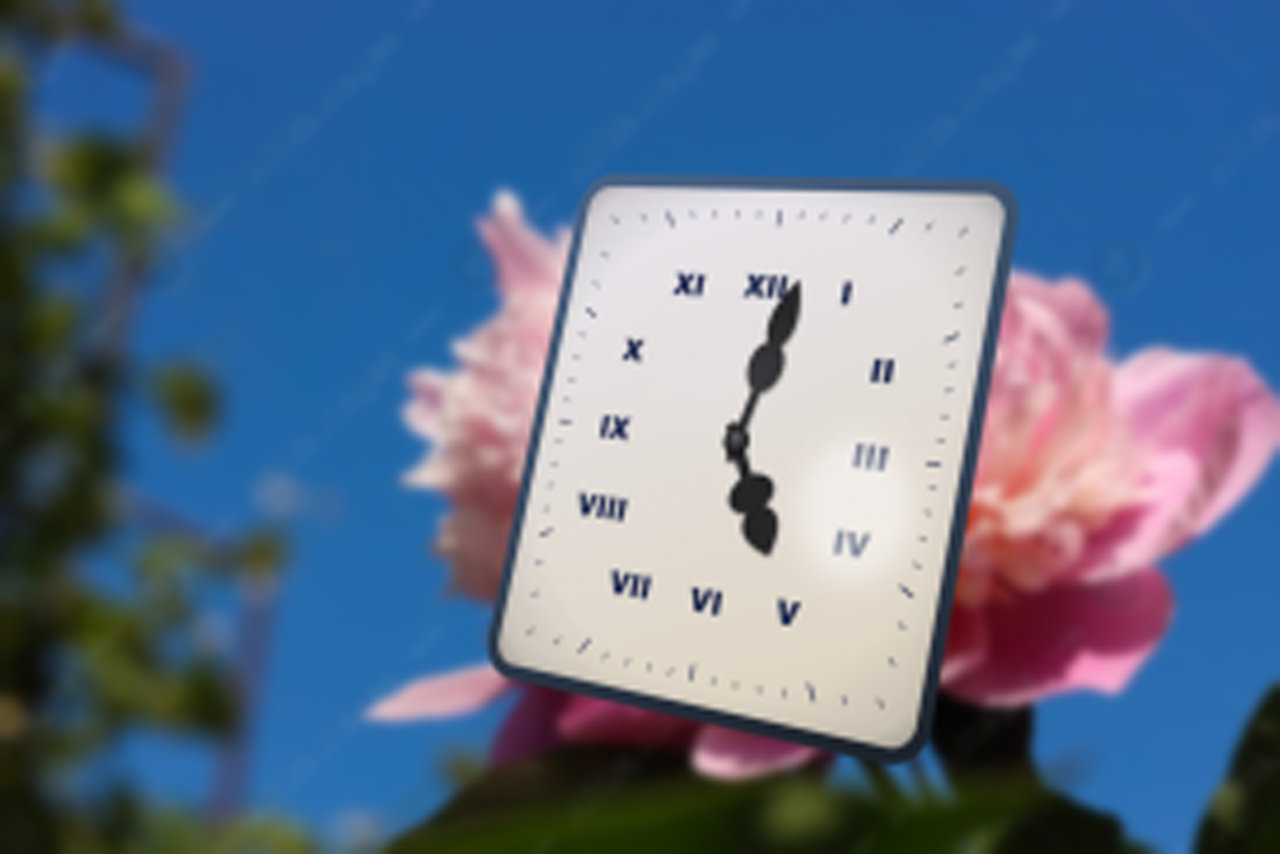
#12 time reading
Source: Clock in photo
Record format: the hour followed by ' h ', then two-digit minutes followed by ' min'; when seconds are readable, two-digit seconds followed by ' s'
5 h 02 min
